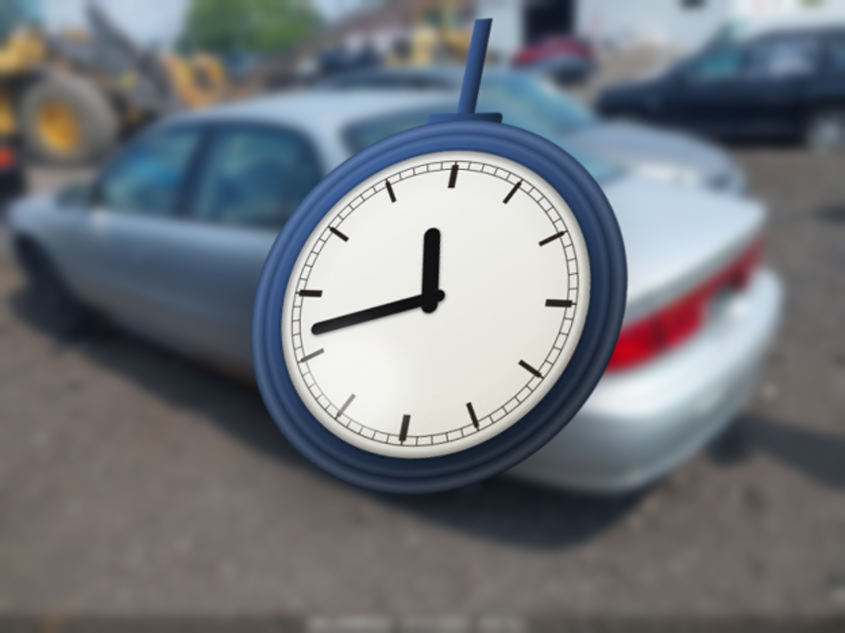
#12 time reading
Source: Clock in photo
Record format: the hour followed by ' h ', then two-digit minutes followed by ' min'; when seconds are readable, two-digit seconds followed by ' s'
11 h 42 min
